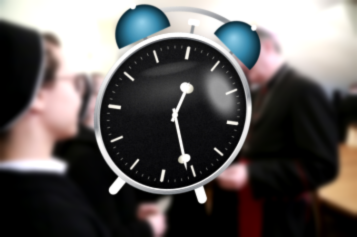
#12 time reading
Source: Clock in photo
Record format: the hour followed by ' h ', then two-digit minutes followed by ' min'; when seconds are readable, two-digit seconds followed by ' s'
12 h 26 min
